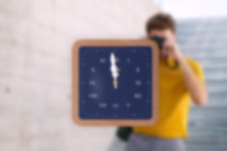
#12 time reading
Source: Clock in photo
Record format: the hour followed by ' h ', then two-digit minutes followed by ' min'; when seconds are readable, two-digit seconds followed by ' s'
11 h 59 min
